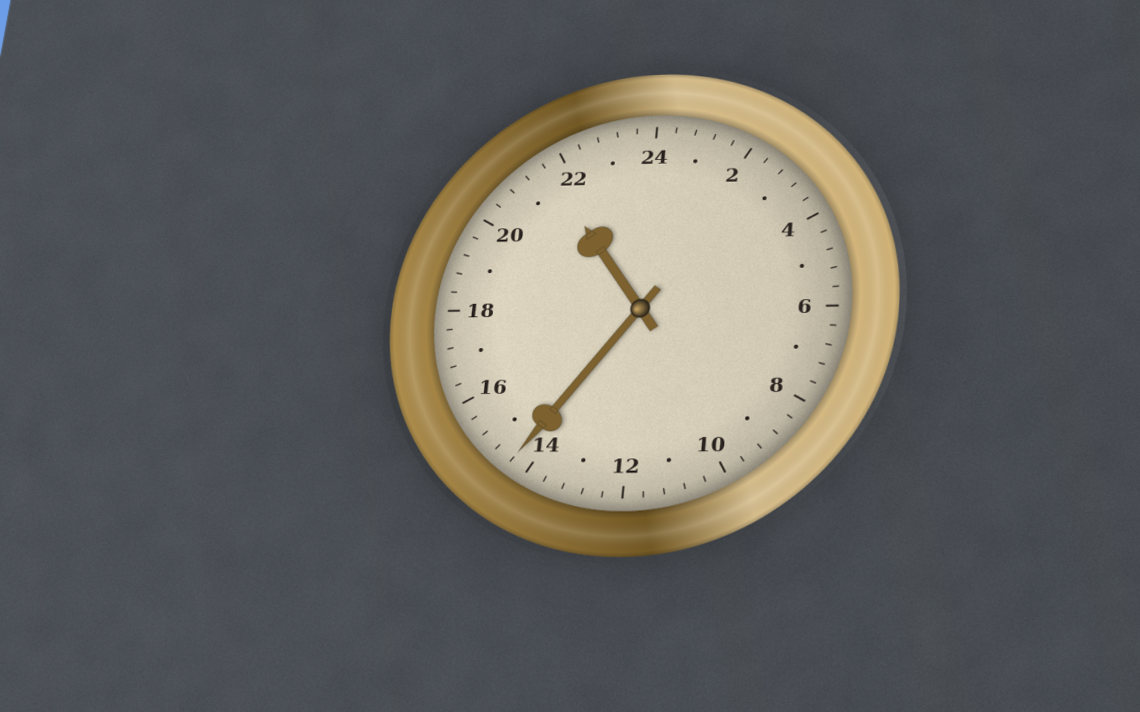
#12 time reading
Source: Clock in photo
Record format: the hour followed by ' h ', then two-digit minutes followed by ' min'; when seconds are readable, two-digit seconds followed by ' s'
21 h 36 min
